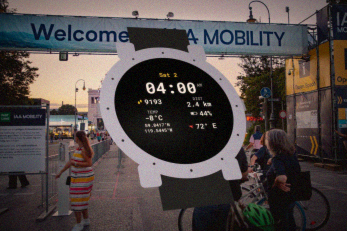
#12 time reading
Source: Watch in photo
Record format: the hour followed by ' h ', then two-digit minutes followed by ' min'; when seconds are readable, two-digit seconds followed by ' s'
4 h 00 min
